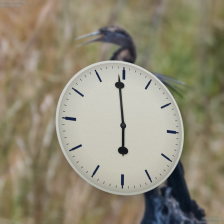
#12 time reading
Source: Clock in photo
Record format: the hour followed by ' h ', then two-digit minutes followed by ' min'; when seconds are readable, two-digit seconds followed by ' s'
5 h 59 min
